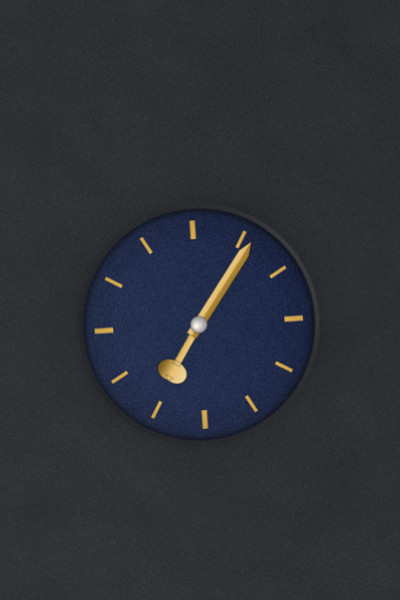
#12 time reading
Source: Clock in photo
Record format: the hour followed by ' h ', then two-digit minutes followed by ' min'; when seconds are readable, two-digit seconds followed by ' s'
7 h 06 min
